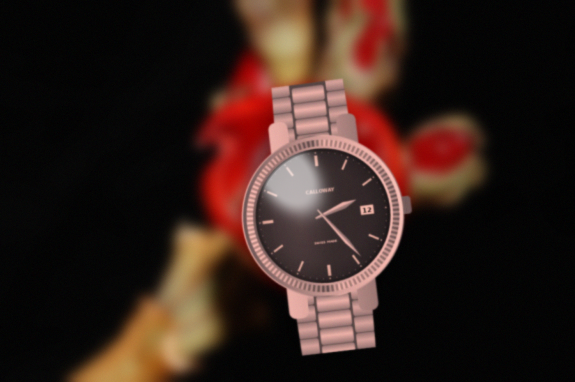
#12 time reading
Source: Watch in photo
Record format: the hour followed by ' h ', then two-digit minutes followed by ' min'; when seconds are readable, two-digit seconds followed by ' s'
2 h 24 min
